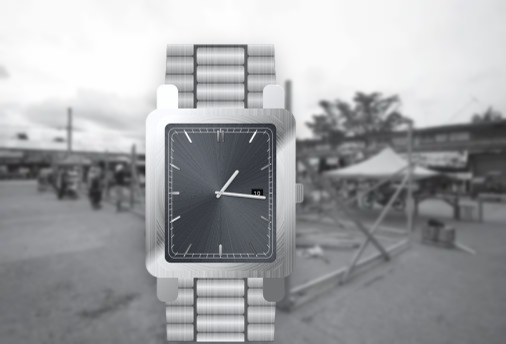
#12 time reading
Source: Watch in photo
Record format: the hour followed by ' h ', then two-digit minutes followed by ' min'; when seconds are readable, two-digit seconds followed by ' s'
1 h 16 min
